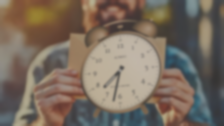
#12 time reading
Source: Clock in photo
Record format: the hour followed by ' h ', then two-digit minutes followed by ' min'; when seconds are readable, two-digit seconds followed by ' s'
7 h 32 min
